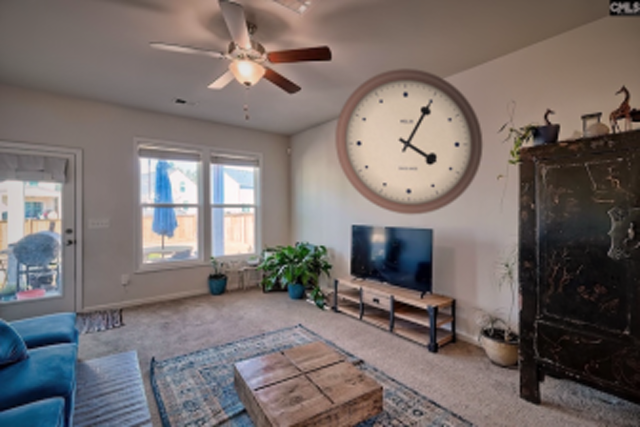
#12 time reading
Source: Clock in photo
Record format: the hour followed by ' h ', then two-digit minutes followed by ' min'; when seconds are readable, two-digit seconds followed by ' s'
4 h 05 min
